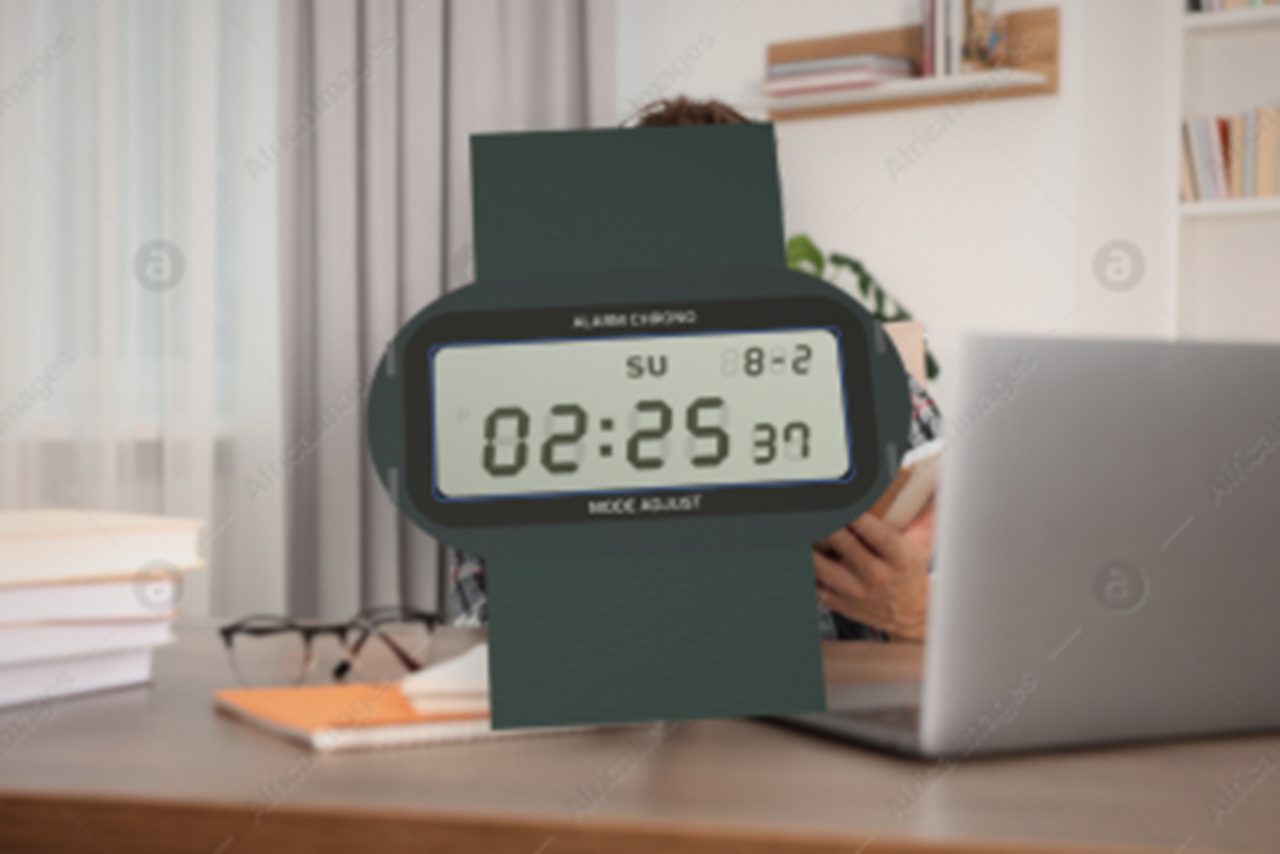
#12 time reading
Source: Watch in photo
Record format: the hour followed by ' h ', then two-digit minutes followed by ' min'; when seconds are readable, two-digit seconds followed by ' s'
2 h 25 min 37 s
